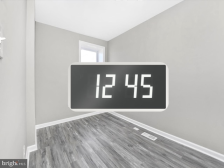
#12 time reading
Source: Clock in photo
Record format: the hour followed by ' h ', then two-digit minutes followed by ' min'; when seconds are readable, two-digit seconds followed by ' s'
12 h 45 min
